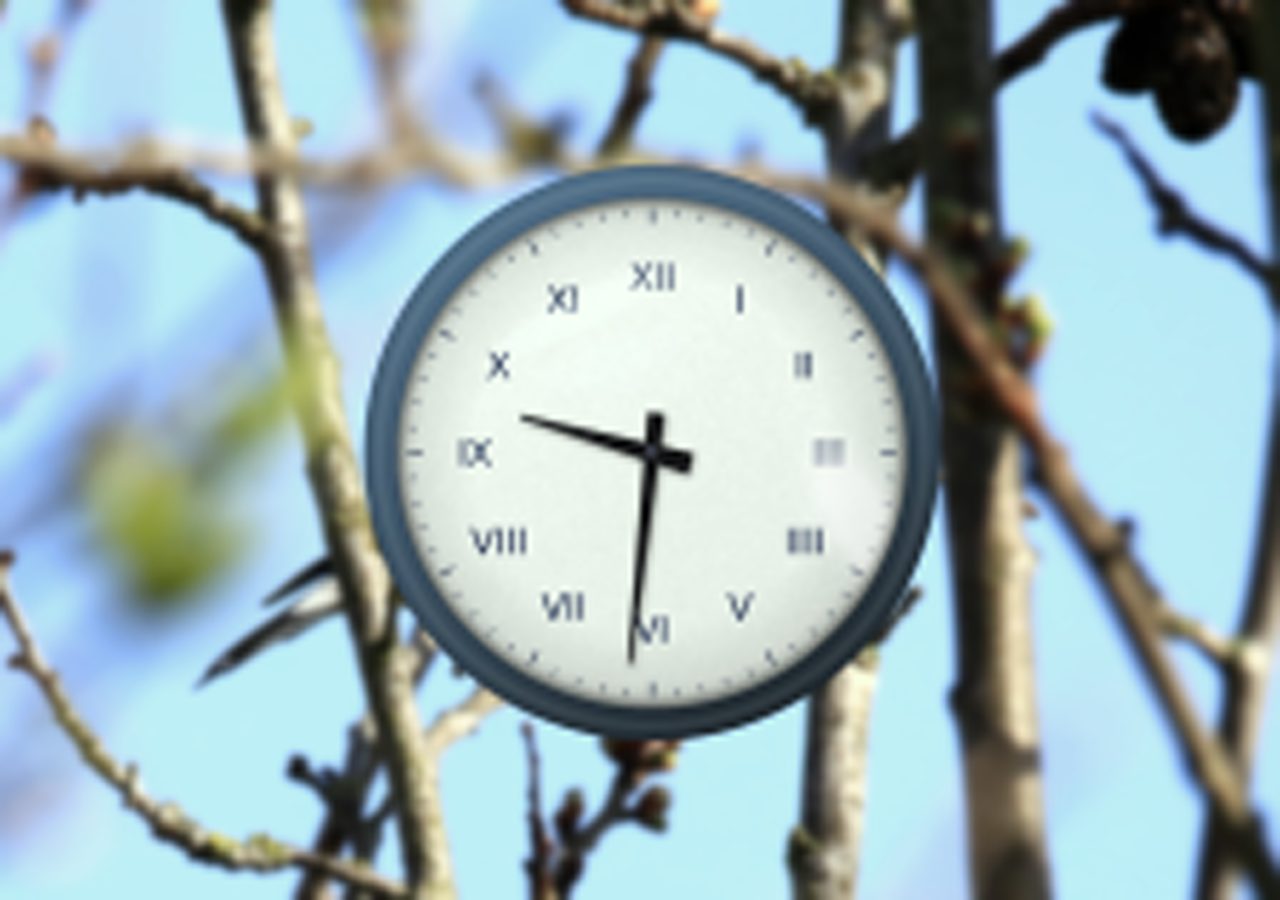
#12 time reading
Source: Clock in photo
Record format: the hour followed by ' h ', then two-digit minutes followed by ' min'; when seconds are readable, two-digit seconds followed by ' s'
9 h 31 min
